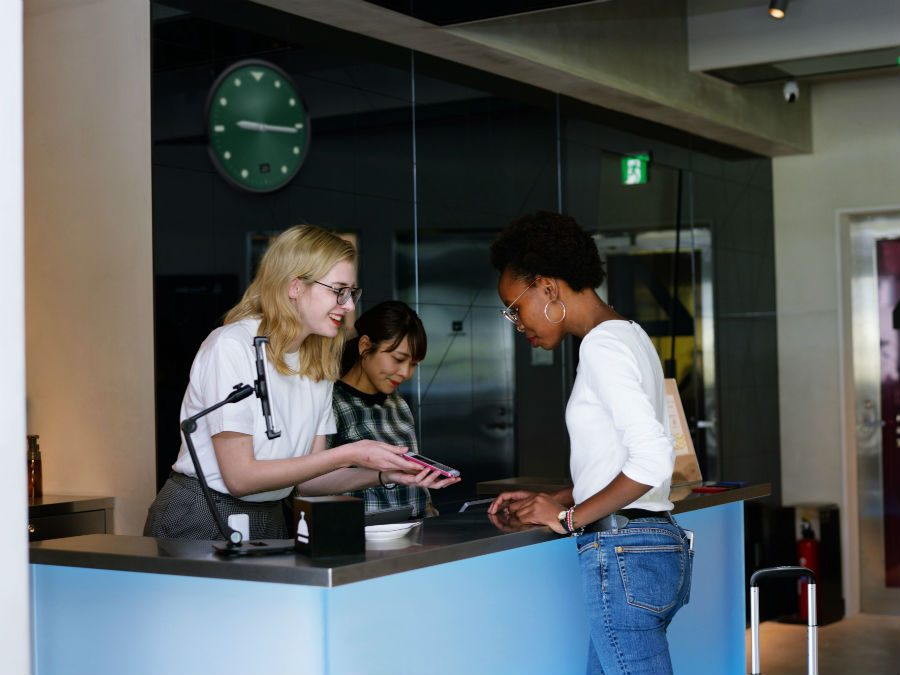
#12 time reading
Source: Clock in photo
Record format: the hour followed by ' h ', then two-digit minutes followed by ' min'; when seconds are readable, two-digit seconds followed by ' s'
9 h 16 min
